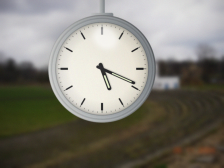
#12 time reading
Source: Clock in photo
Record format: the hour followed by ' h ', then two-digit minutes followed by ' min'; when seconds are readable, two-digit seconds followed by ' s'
5 h 19 min
